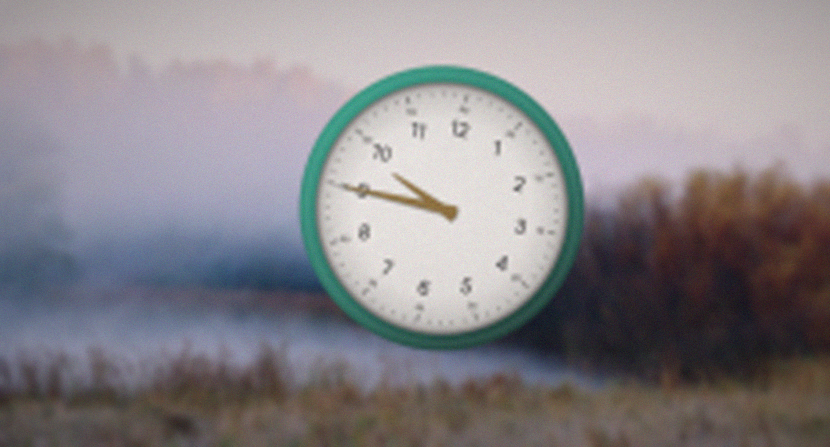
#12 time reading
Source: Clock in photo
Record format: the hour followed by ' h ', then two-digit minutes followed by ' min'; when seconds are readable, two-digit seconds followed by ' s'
9 h 45 min
